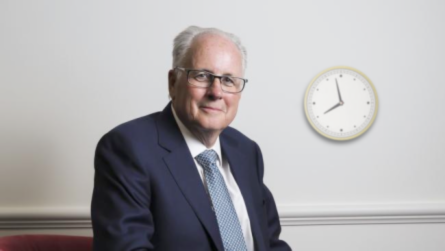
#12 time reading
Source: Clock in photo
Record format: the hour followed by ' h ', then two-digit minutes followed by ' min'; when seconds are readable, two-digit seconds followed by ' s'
7 h 58 min
